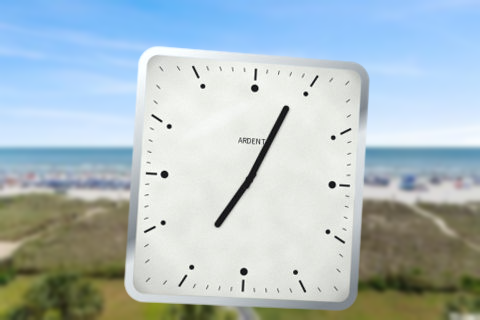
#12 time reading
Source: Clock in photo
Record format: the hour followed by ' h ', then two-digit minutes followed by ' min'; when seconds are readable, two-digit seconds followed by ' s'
7 h 04 min
